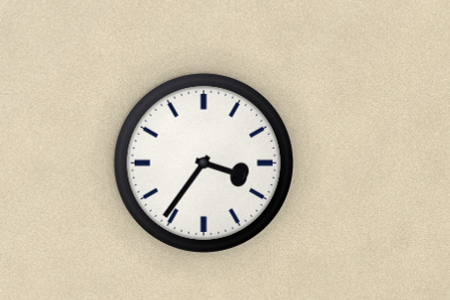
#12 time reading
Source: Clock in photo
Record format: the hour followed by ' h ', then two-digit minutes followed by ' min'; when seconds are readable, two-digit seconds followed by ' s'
3 h 36 min
